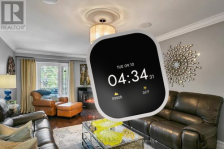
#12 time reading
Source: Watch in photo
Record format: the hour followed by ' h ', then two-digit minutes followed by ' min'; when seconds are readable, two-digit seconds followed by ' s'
4 h 34 min
